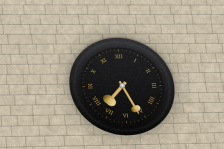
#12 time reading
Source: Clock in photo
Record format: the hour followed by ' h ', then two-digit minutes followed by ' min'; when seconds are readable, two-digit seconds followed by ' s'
7 h 26 min
